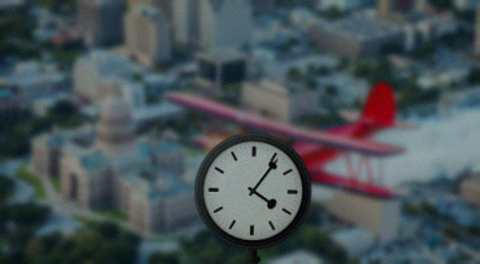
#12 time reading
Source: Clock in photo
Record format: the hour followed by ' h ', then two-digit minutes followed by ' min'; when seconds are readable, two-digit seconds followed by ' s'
4 h 06 min
